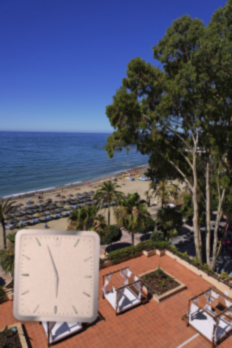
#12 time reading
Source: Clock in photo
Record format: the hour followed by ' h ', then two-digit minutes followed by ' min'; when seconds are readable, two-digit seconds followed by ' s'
5 h 57 min
